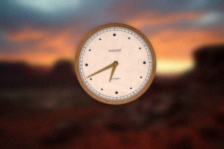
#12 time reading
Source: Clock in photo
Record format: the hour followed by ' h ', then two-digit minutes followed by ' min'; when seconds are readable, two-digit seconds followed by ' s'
6 h 41 min
